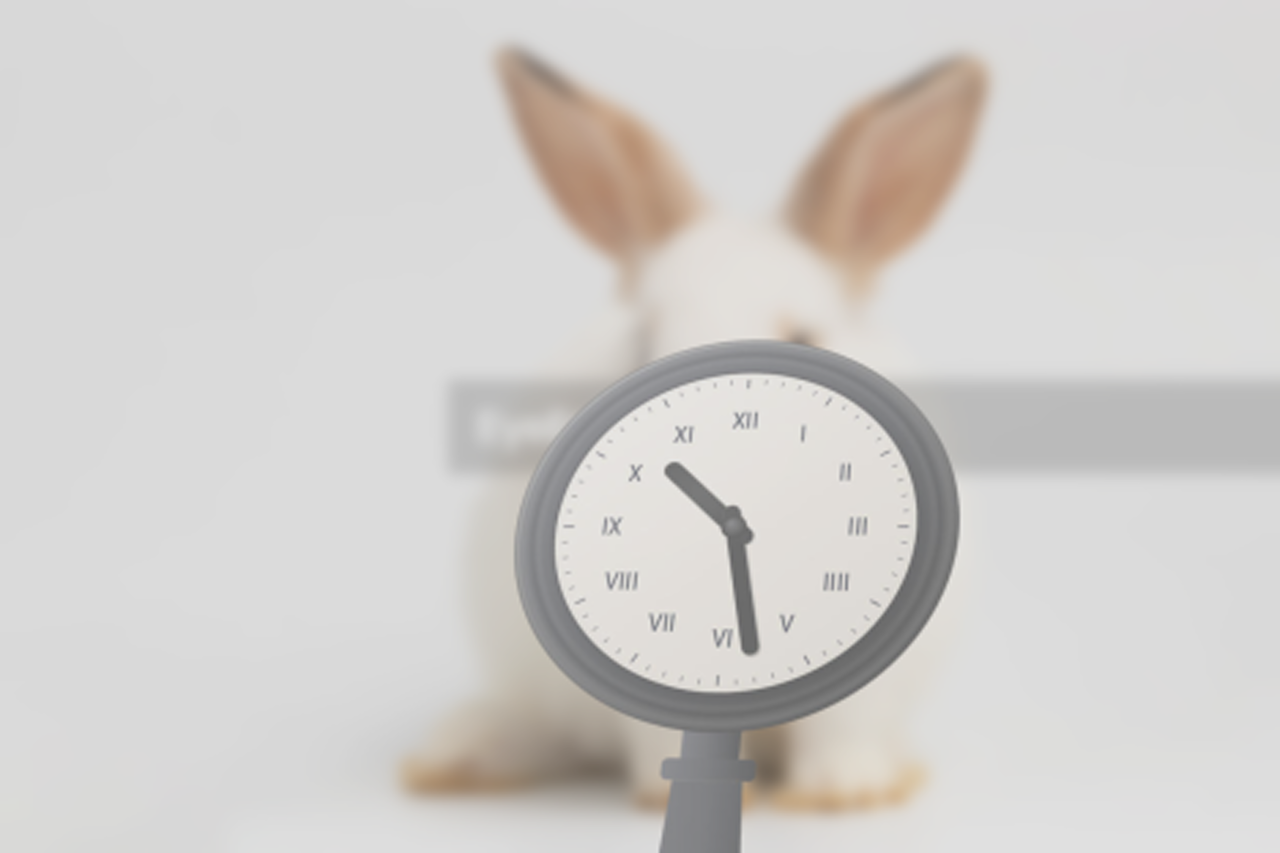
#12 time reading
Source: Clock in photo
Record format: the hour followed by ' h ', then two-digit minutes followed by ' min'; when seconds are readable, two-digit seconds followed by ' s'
10 h 28 min
